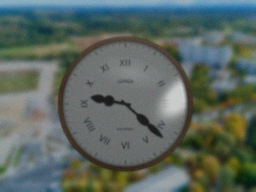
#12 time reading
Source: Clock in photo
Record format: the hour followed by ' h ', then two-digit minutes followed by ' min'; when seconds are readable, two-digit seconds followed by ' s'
9 h 22 min
